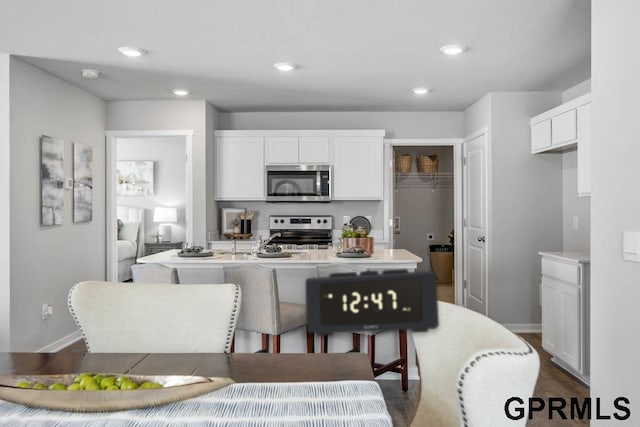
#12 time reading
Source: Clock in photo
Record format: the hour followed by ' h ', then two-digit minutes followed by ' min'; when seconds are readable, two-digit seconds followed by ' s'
12 h 47 min
